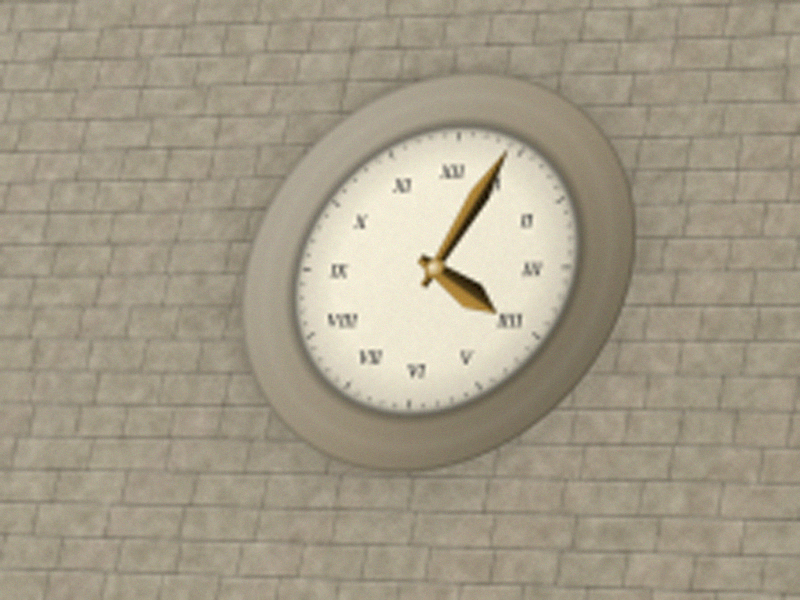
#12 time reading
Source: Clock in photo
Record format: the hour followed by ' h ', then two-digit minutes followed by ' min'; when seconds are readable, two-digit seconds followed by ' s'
4 h 04 min
